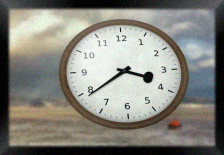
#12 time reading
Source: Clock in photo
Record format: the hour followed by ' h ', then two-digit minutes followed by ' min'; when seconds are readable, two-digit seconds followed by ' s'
3 h 39 min
